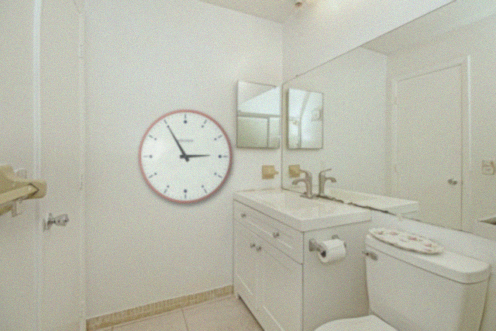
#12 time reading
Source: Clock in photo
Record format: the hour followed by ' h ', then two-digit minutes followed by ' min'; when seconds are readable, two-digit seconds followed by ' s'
2 h 55 min
